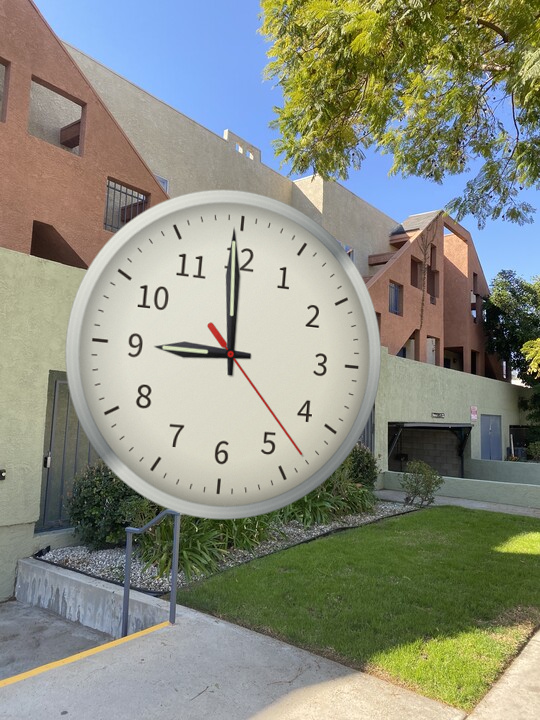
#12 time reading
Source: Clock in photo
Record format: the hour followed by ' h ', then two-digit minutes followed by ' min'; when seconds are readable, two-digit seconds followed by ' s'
8 h 59 min 23 s
